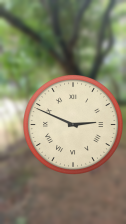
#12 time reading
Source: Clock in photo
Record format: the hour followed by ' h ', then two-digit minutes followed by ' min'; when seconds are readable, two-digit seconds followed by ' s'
2 h 49 min
